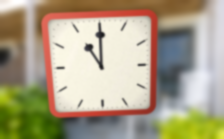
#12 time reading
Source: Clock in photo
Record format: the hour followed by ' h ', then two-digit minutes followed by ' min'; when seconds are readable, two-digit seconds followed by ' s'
11 h 00 min
